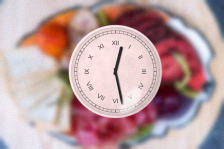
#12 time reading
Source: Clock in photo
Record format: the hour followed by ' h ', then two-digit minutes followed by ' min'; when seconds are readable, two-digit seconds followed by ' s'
12 h 28 min
